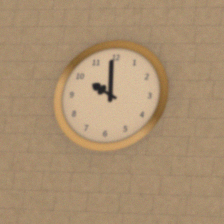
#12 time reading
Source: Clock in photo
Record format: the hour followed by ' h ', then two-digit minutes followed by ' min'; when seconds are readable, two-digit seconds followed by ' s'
9 h 59 min
